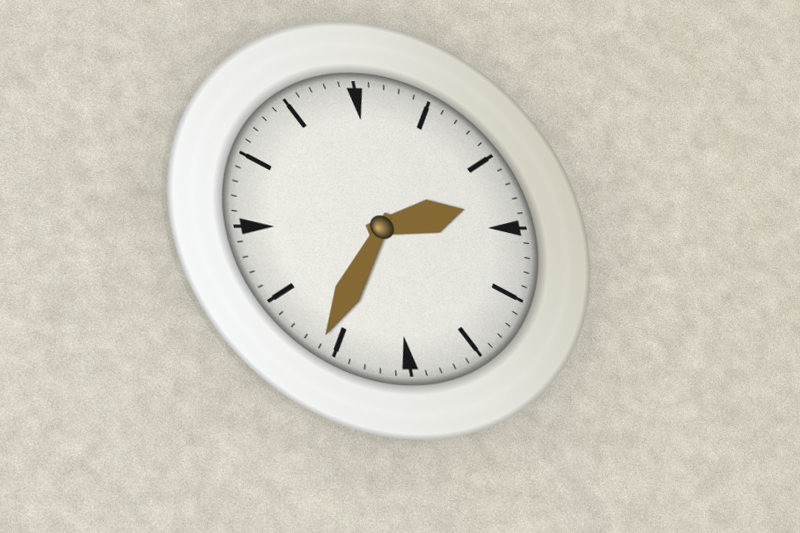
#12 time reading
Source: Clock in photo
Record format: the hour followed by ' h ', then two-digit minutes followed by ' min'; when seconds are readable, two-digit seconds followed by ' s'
2 h 36 min
